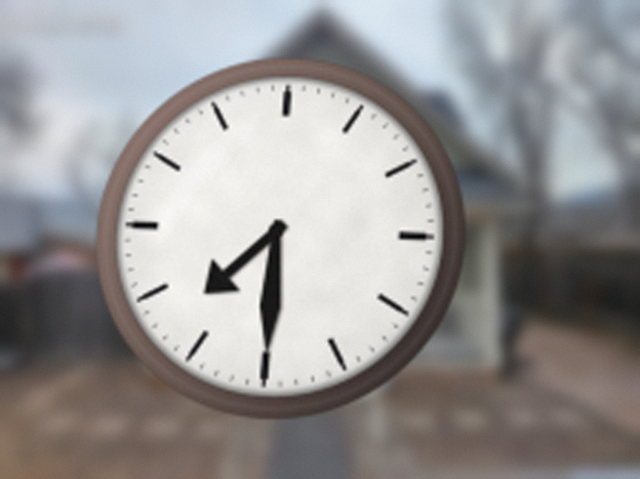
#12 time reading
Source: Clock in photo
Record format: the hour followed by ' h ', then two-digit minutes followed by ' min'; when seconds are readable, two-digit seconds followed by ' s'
7 h 30 min
